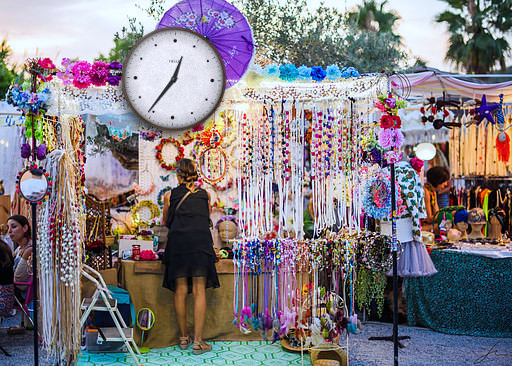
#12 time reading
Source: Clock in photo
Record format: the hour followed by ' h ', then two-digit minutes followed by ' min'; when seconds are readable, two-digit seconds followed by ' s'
12 h 36 min
